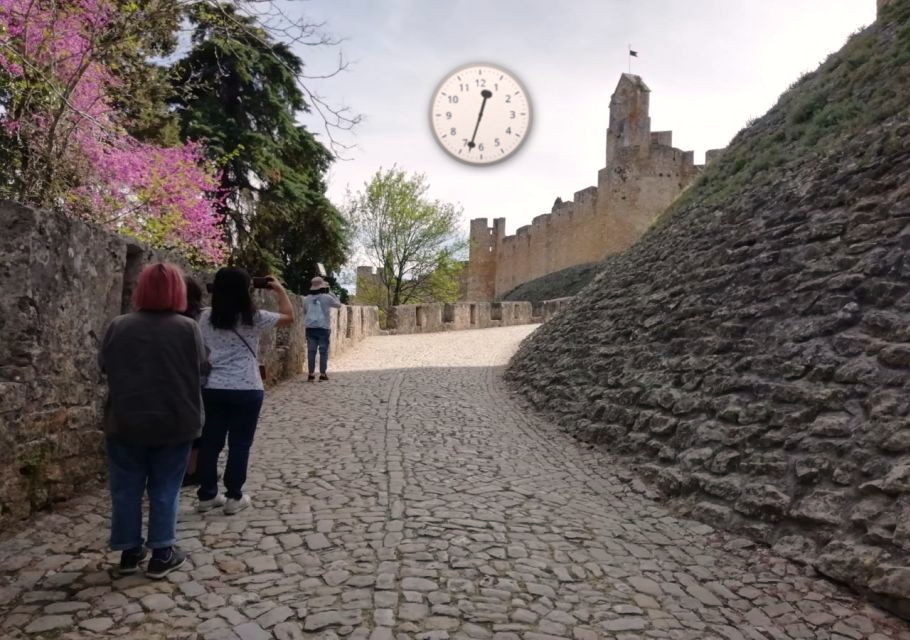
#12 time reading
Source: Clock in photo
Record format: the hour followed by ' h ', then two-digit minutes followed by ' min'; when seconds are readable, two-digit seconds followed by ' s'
12 h 33 min
